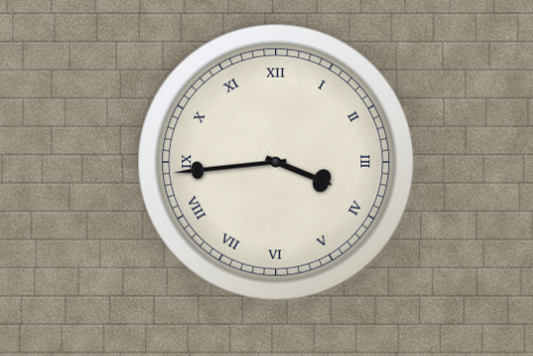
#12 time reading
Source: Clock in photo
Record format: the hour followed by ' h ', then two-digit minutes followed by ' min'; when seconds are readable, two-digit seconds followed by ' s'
3 h 44 min
